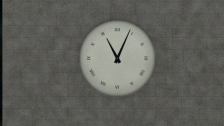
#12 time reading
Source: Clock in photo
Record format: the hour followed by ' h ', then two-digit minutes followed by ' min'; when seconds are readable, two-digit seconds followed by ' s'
11 h 04 min
